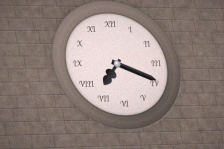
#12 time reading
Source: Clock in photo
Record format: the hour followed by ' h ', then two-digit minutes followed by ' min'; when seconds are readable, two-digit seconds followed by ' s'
7 h 19 min
